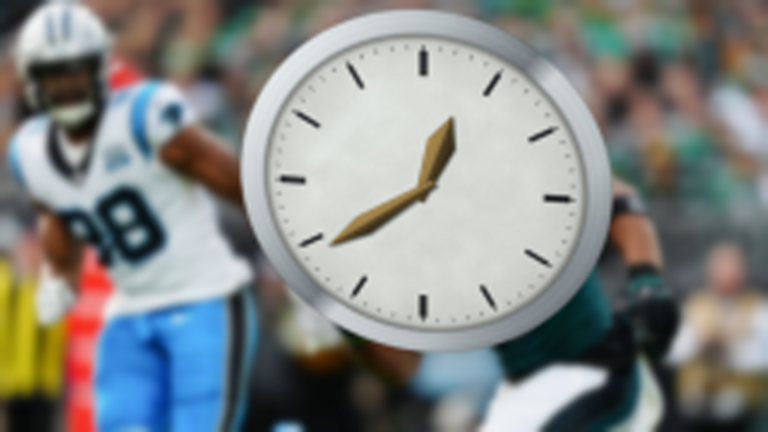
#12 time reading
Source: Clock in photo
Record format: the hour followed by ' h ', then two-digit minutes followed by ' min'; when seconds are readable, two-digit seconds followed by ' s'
12 h 39 min
